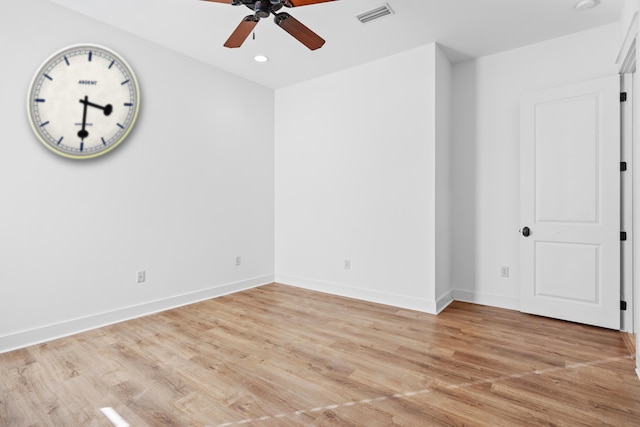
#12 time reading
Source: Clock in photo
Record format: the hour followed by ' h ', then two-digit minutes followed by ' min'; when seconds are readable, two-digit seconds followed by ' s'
3 h 30 min
